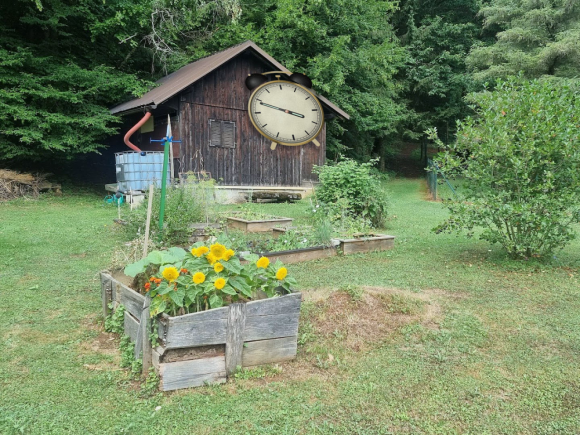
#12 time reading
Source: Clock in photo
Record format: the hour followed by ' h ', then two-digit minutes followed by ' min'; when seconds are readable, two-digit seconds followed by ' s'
3 h 49 min
